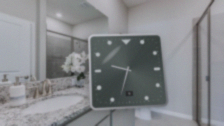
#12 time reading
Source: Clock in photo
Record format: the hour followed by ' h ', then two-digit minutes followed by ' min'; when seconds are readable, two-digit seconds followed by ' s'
9 h 33 min
